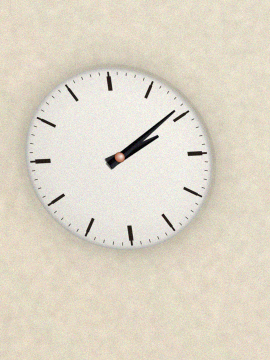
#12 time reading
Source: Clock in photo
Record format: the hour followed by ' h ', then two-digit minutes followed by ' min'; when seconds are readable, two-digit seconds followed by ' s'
2 h 09 min
